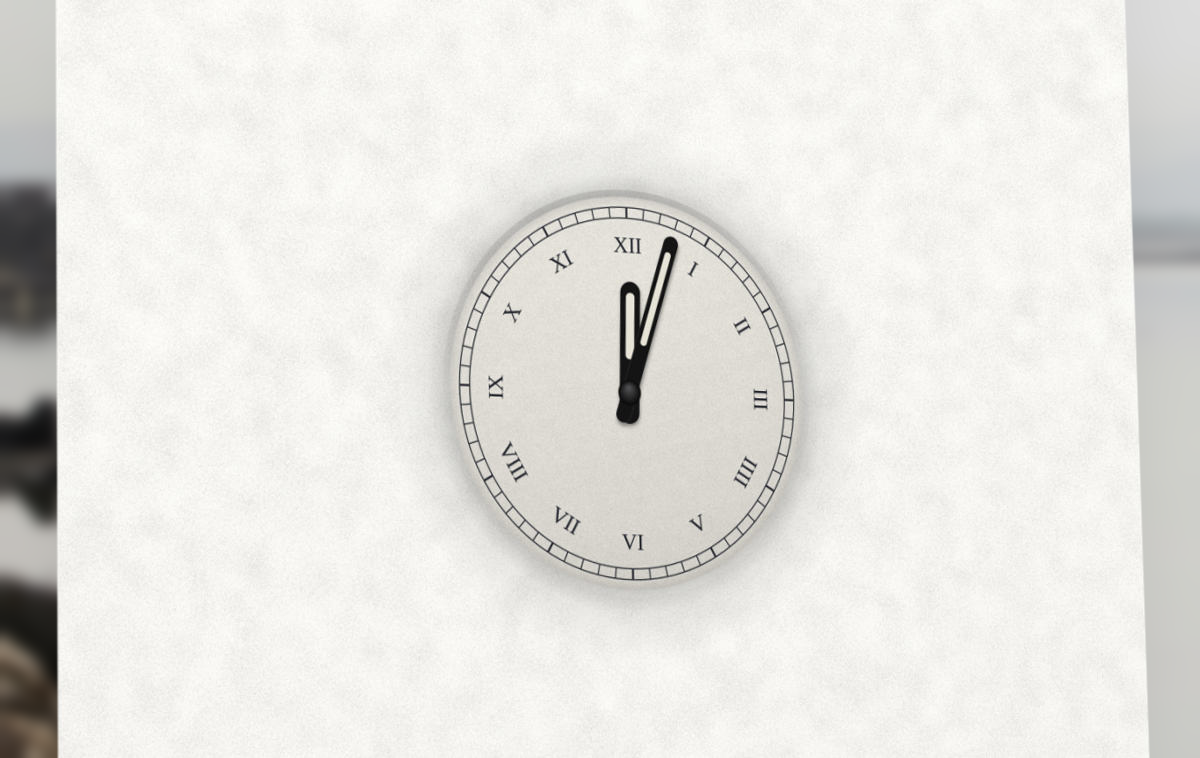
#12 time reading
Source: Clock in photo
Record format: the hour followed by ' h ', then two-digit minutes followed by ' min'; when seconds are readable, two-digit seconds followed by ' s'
12 h 03 min
